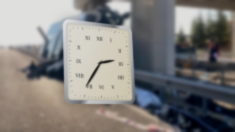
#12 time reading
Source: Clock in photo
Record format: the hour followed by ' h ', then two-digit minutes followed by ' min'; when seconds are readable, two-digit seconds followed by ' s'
2 h 36 min
